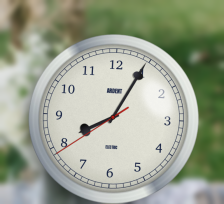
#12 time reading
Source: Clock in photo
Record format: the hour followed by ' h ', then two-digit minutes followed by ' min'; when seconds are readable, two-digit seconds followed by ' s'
8 h 04 min 39 s
